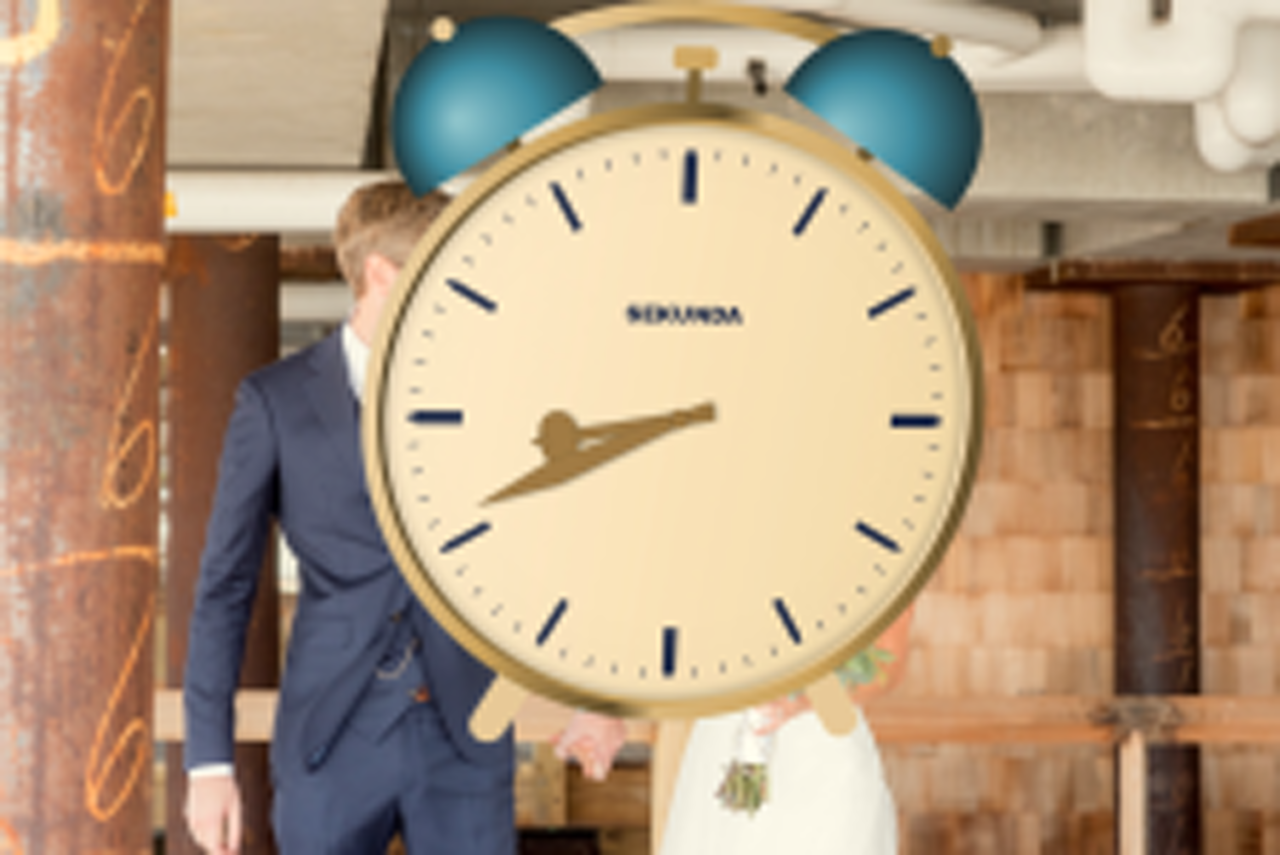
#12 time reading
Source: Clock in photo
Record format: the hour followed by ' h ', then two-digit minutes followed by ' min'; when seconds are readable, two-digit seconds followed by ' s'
8 h 41 min
